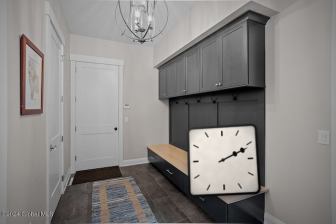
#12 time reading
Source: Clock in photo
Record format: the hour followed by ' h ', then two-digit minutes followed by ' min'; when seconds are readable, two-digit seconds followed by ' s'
2 h 11 min
